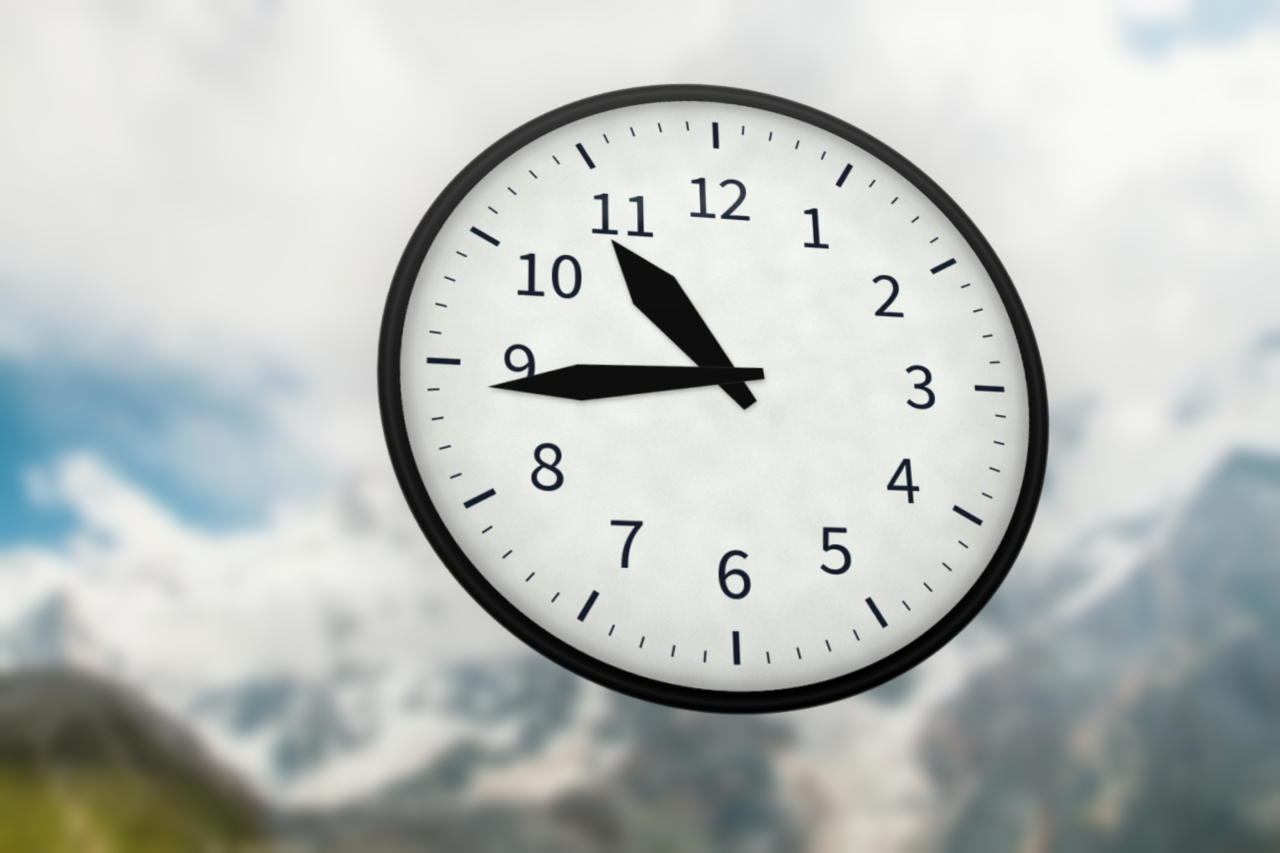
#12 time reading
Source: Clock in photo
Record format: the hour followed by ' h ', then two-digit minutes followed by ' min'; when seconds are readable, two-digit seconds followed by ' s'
10 h 44 min
